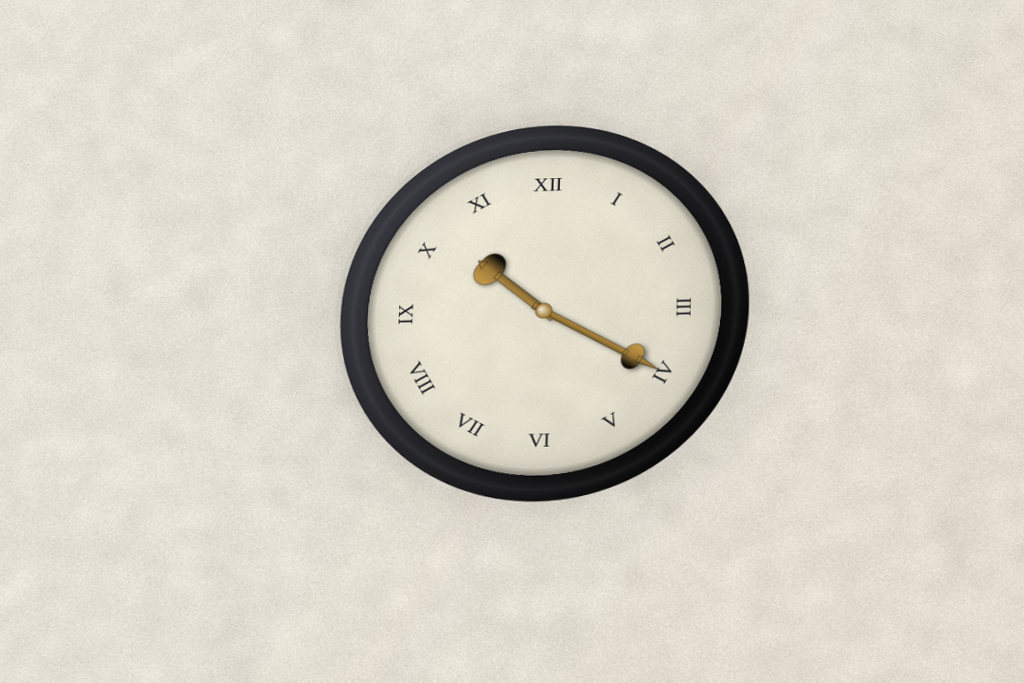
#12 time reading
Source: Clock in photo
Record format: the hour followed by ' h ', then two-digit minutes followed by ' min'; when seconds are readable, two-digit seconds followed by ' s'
10 h 20 min
